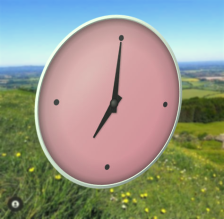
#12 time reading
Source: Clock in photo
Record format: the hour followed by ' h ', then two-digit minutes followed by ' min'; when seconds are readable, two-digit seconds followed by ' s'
7 h 00 min
